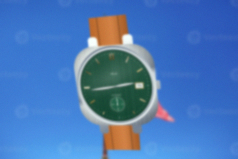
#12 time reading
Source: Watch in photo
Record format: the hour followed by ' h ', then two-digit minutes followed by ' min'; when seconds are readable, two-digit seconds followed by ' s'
2 h 44 min
